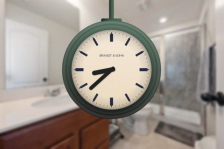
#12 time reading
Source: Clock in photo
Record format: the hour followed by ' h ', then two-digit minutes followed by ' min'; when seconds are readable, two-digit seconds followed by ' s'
8 h 38 min
